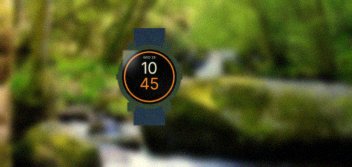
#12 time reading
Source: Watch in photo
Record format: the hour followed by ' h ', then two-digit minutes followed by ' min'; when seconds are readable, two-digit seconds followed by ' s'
10 h 45 min
